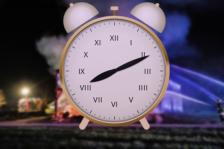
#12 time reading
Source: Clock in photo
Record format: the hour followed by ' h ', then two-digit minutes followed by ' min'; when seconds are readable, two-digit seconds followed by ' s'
8 h 11 min
